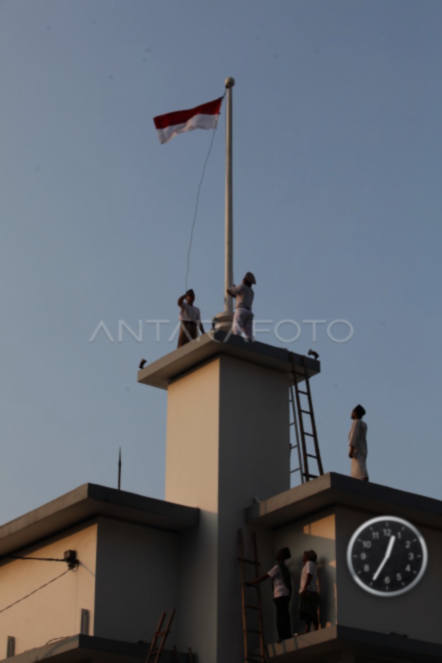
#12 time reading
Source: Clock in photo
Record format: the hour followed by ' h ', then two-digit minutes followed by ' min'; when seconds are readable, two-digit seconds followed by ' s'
12 h 35 min
